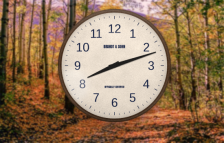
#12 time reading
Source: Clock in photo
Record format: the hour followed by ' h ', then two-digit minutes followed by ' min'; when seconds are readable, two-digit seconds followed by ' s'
8 h 12 min
